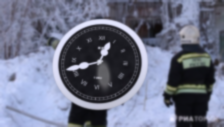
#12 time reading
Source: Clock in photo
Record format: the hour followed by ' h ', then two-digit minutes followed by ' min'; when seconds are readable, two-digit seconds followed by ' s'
12 h 42 min
